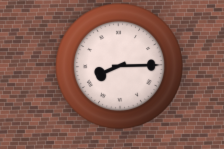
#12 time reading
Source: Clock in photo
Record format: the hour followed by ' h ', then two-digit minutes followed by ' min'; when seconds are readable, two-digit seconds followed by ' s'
8 h 15 min
